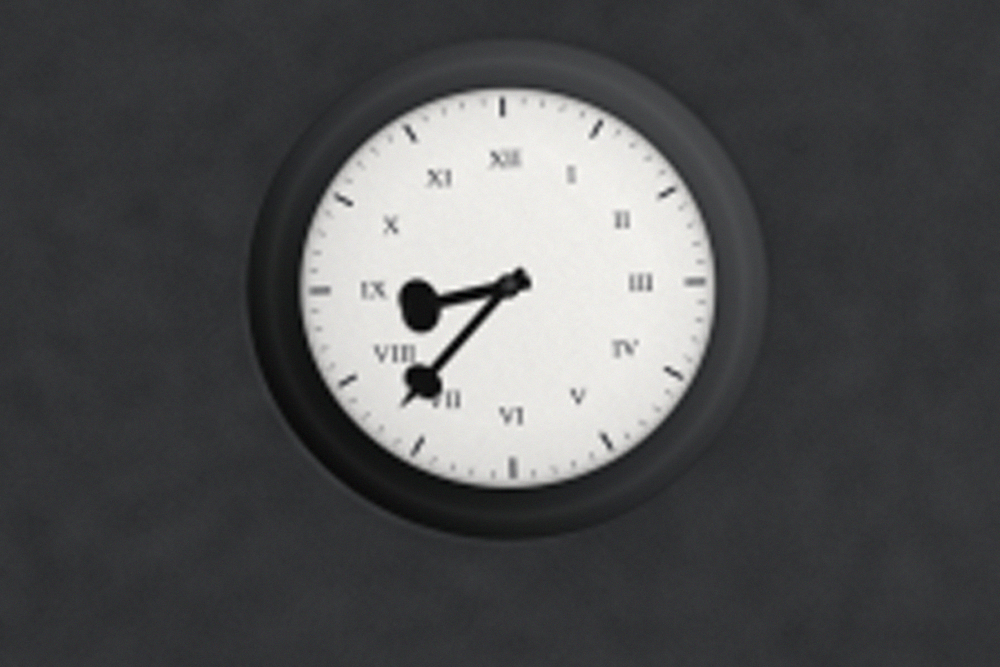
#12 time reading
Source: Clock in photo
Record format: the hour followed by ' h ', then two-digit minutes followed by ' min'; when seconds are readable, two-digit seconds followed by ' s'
8 h 37 min
